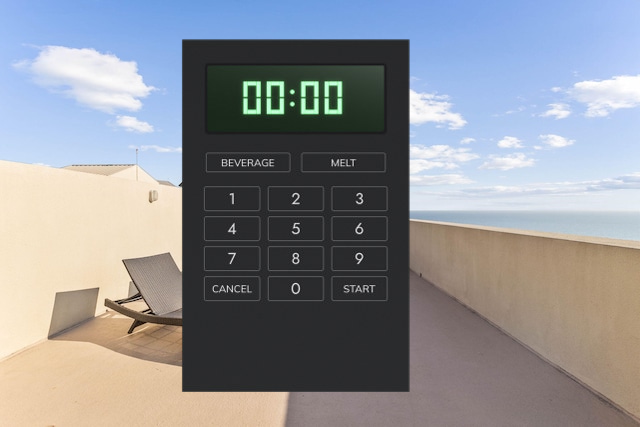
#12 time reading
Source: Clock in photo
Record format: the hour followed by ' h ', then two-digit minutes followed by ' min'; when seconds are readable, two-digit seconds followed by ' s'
0 h 00 min
